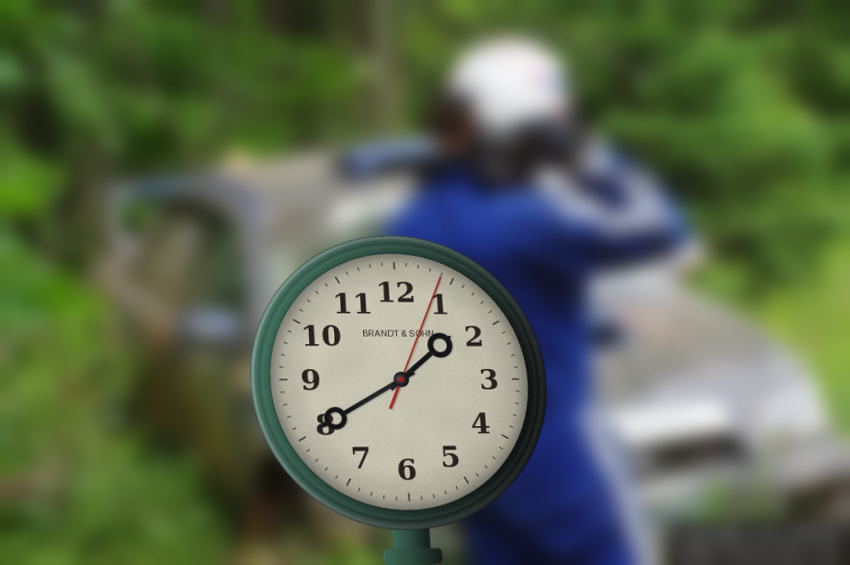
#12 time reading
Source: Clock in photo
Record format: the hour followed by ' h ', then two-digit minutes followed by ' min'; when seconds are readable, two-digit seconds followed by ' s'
1 h 40 min 04 s
